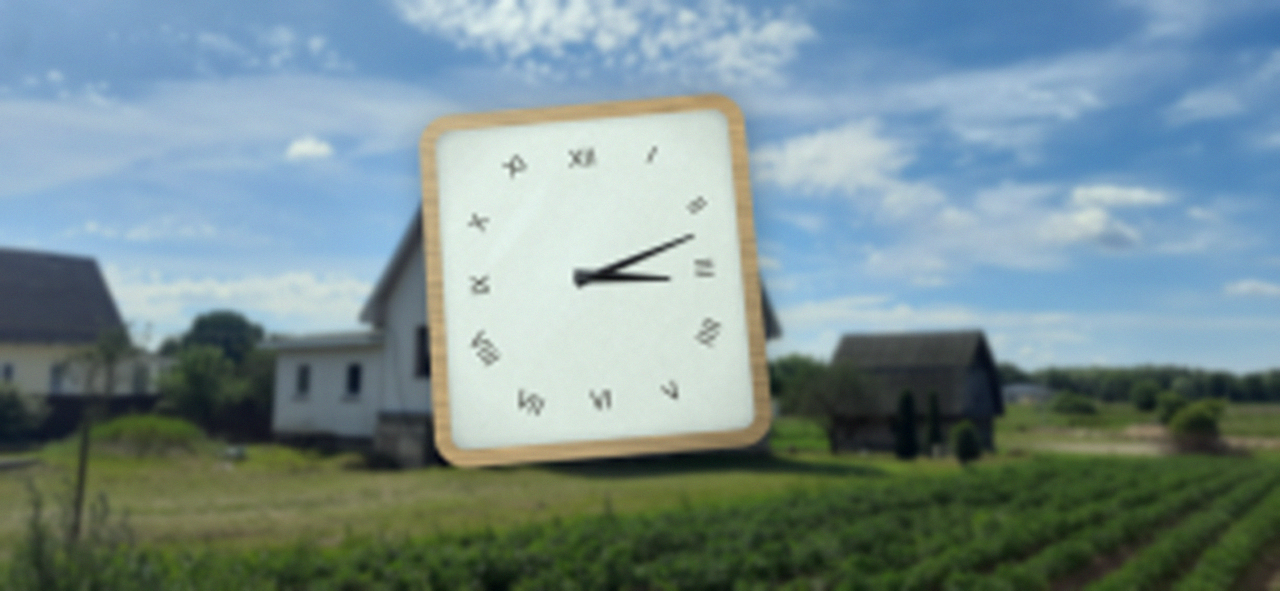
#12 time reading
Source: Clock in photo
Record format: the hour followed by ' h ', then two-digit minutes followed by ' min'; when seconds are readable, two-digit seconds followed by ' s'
3 h 12 min
